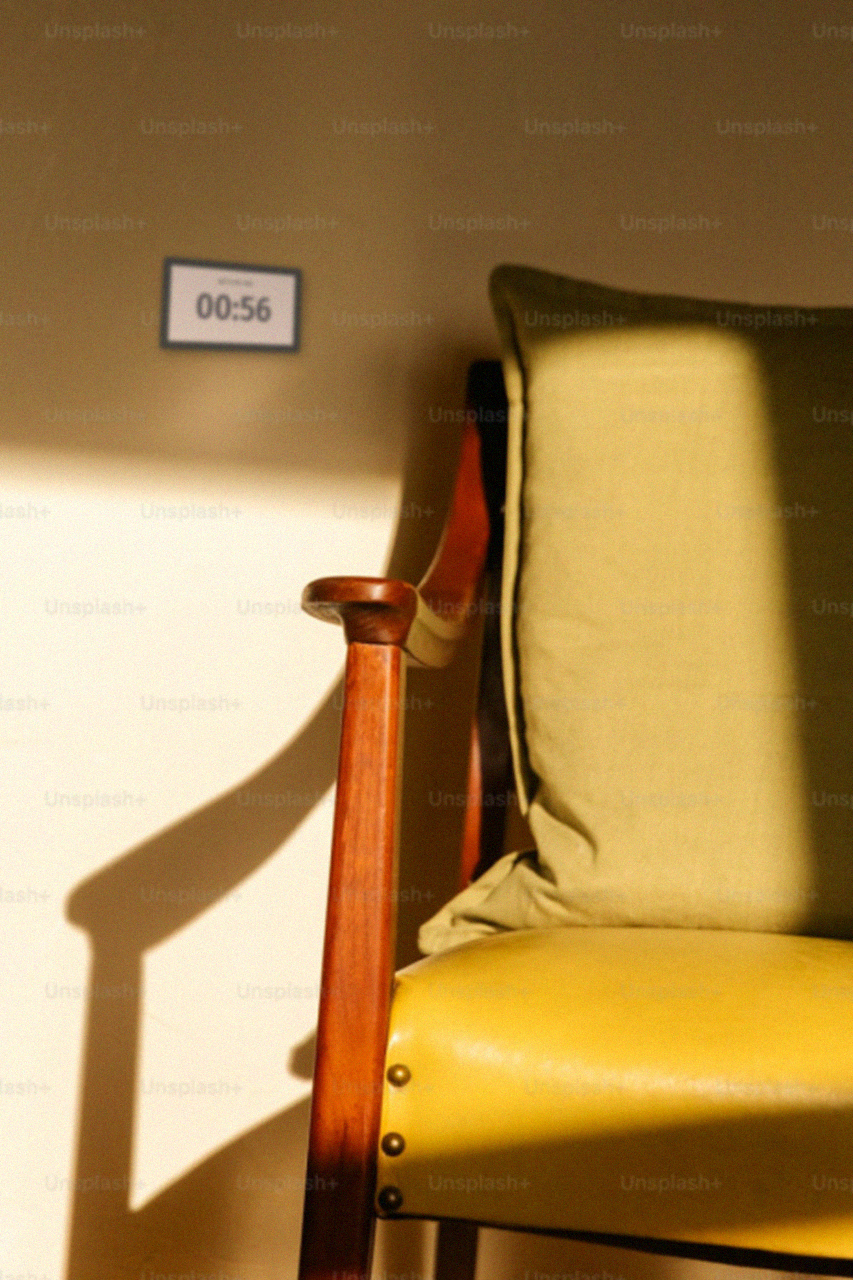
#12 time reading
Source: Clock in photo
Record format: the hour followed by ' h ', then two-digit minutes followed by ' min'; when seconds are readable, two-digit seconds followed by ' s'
0 h 56 min
